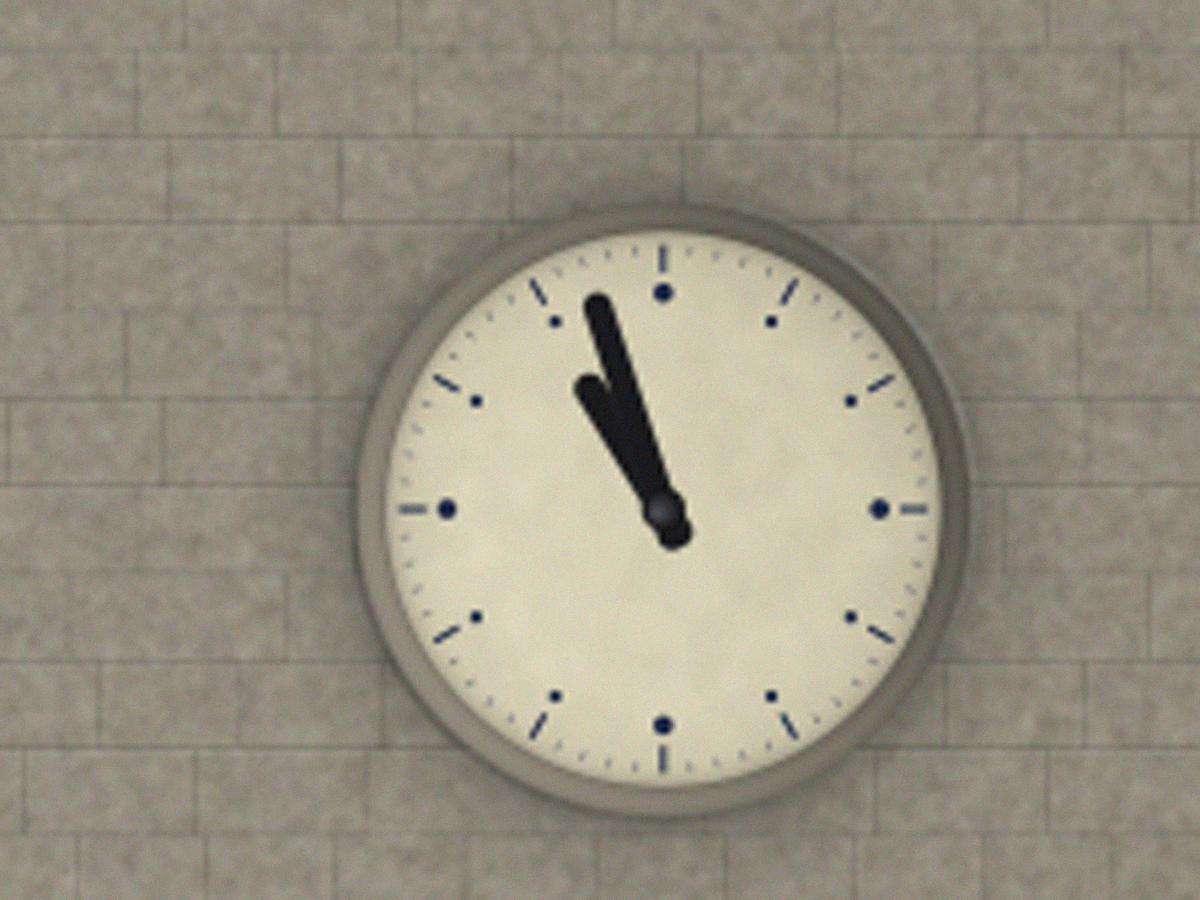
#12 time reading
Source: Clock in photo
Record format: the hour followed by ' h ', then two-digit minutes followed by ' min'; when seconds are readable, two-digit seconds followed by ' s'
10 h 57 min
